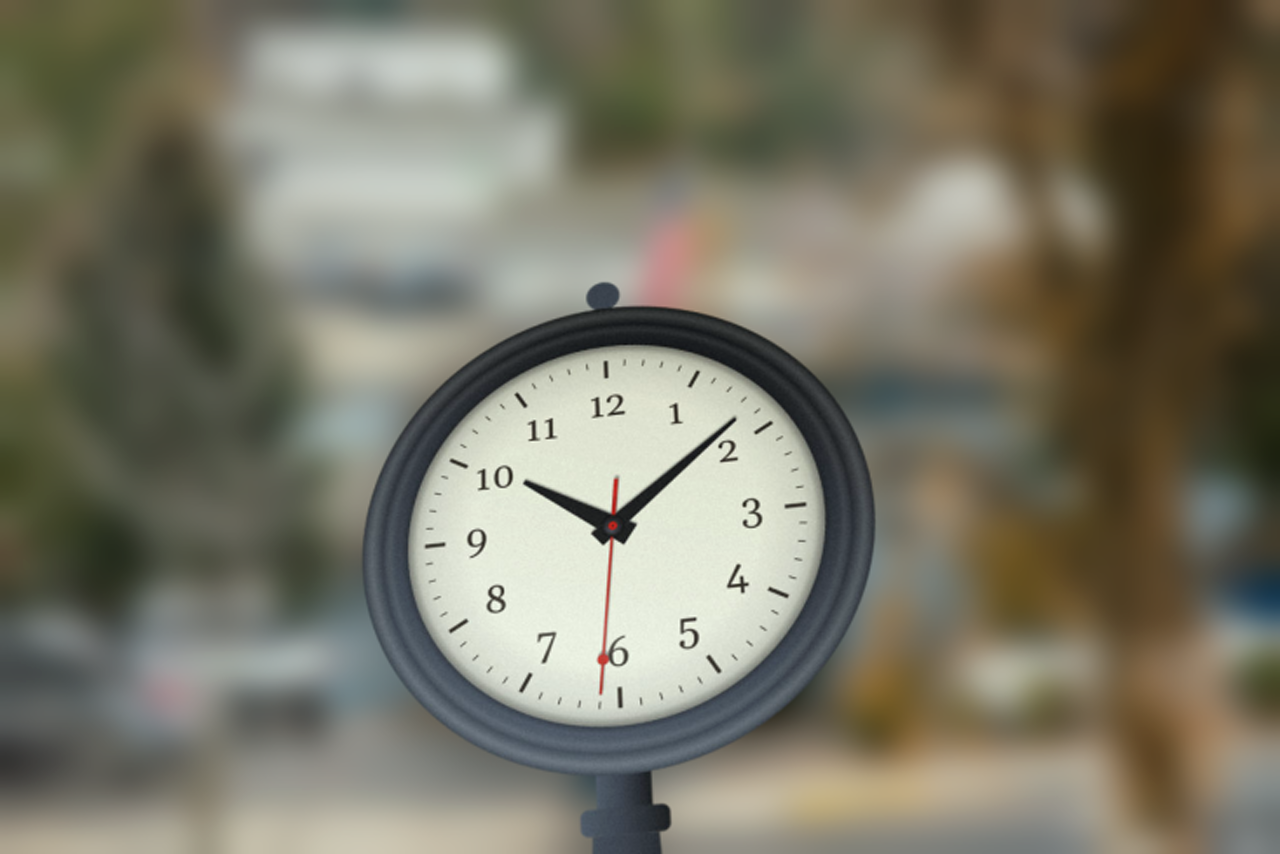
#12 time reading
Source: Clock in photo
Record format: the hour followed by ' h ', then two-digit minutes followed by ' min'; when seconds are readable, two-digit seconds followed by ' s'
10 h 08 min 31 s
